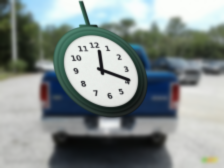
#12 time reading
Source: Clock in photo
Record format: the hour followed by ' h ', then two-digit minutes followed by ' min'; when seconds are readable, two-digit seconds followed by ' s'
12 h 19 min
